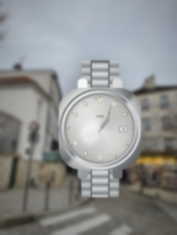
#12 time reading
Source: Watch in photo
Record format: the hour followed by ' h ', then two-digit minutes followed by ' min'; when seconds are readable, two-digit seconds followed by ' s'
1 h 04 min
